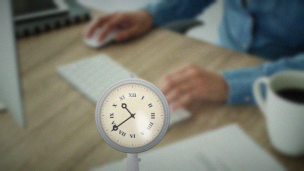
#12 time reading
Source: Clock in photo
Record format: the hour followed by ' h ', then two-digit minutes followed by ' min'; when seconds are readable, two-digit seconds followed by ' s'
10 h 39 min
